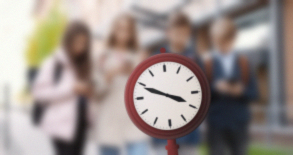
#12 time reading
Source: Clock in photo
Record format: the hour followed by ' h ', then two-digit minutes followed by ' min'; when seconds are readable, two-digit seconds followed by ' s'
3 h 49 min
